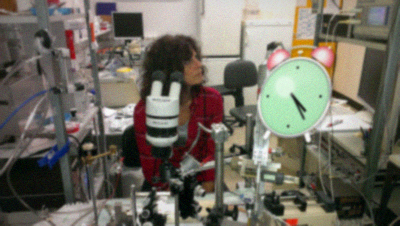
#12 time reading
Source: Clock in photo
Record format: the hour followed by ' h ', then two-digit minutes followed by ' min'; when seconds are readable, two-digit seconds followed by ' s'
4 h 24 min
